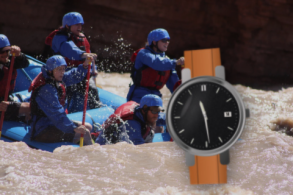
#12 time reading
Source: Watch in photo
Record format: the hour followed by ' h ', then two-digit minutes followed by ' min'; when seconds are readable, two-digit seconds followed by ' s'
11 h 29 min
